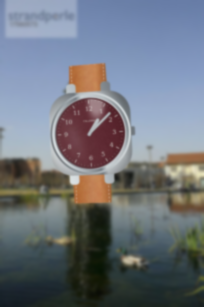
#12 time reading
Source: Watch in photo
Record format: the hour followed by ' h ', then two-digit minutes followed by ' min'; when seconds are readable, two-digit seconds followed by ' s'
1 h 08 min
